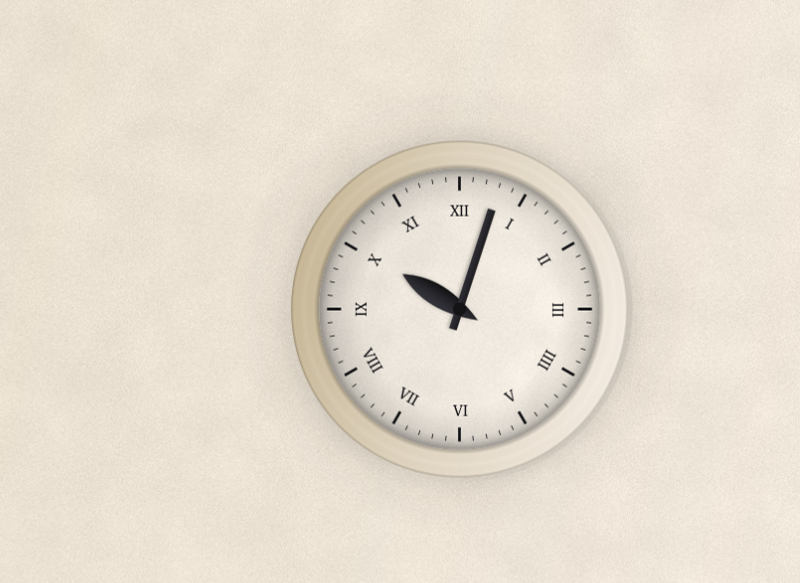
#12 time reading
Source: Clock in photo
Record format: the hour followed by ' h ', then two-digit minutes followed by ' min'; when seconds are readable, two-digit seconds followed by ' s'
10 h 03 min
